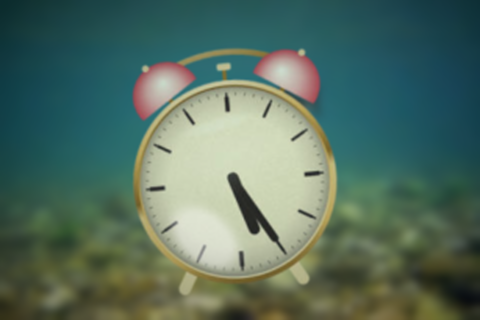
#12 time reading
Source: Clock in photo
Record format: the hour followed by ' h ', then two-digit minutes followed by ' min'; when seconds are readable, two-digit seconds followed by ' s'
5 h 25 min
